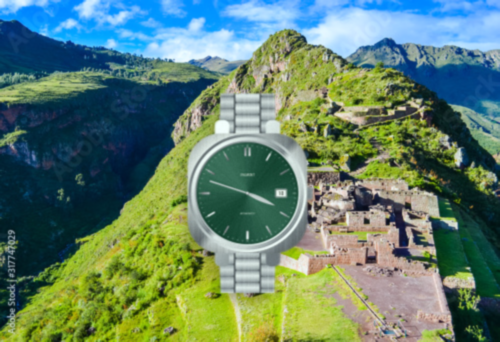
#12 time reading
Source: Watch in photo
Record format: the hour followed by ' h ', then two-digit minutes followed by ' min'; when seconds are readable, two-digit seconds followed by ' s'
3 h 48 min
